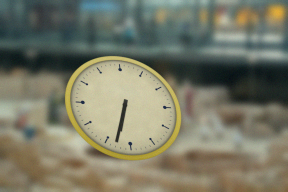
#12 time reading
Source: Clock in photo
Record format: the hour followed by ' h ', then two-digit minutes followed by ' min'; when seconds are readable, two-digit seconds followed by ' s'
6 h 33 min
